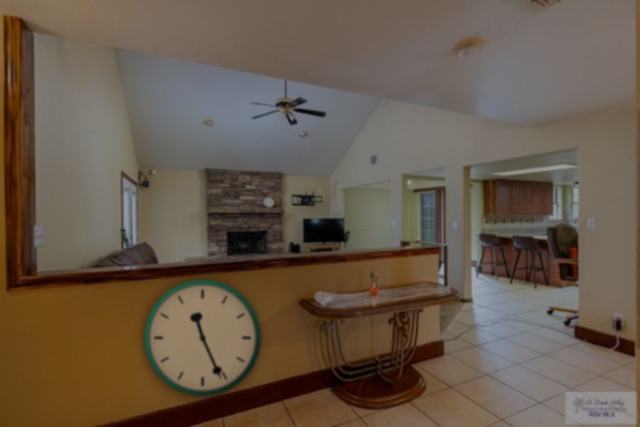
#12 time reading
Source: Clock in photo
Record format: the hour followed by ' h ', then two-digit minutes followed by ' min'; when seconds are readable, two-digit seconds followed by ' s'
11 h 26 min
